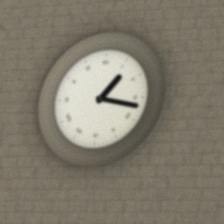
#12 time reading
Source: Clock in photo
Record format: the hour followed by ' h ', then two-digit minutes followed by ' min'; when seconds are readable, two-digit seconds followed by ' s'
1 h 17 min
